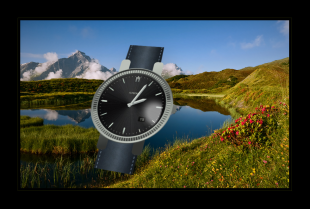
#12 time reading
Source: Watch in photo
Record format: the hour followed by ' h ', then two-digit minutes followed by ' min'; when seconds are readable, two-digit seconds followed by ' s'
2 h 04 min
